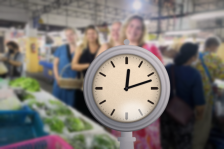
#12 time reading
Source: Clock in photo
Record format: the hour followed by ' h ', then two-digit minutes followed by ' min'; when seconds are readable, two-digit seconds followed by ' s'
12 h 12 min
